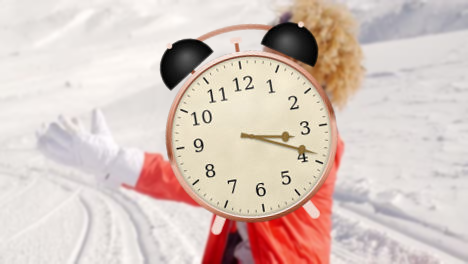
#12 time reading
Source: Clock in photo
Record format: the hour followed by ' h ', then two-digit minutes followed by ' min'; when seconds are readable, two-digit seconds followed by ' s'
3 h 19 min
